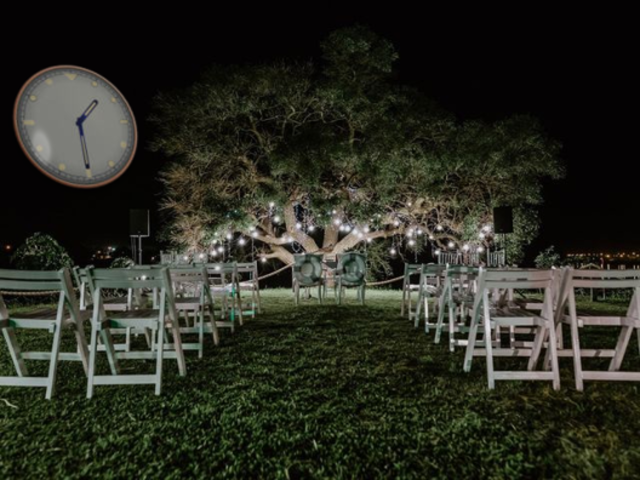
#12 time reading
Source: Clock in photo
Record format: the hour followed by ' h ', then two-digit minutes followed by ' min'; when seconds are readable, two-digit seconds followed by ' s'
1 h 30 min
